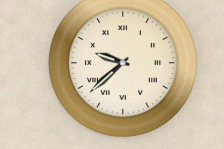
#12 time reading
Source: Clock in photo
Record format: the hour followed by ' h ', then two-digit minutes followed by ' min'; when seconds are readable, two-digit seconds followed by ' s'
9 h 38 min
